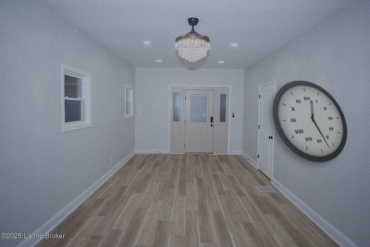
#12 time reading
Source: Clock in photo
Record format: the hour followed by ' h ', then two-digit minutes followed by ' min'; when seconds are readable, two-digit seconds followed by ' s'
12 h 27 min
